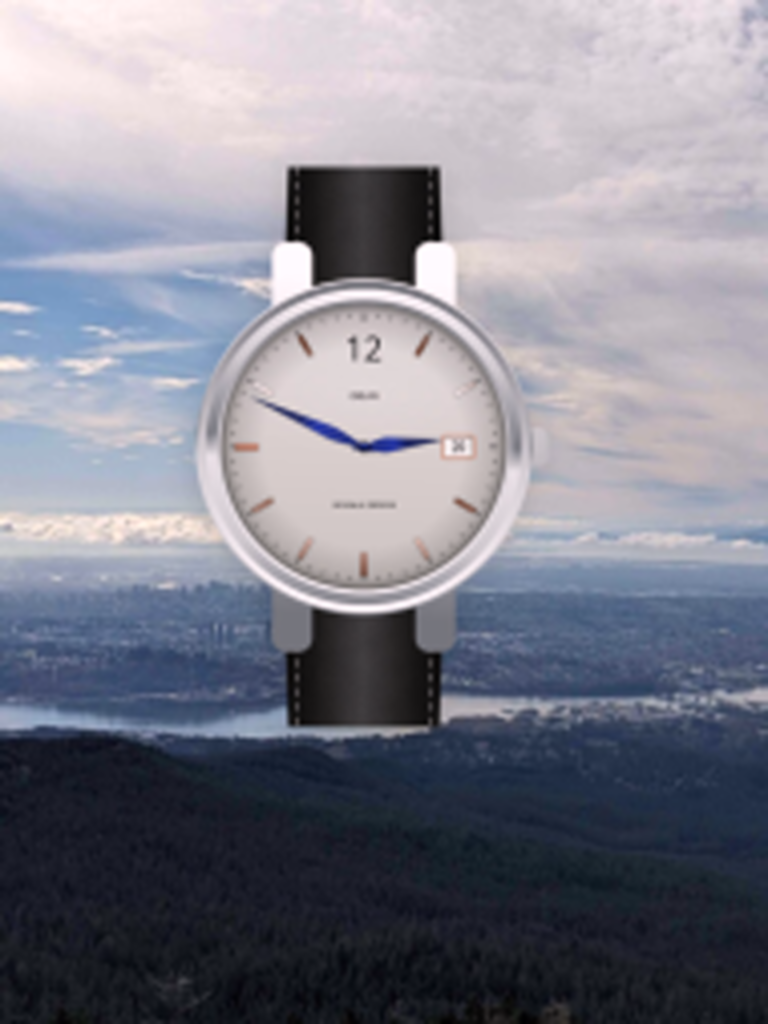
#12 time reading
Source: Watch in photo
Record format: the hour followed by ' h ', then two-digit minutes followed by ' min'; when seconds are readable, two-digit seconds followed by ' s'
2 h 49 min
